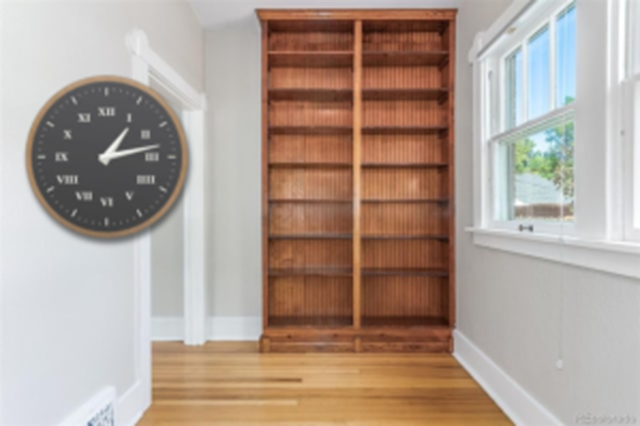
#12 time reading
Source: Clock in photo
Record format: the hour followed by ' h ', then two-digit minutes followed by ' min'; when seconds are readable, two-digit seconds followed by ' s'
1 h 13 min
